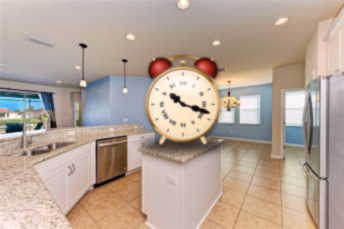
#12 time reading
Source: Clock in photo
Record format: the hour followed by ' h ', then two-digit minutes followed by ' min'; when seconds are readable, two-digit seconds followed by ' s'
10 h 18 min
